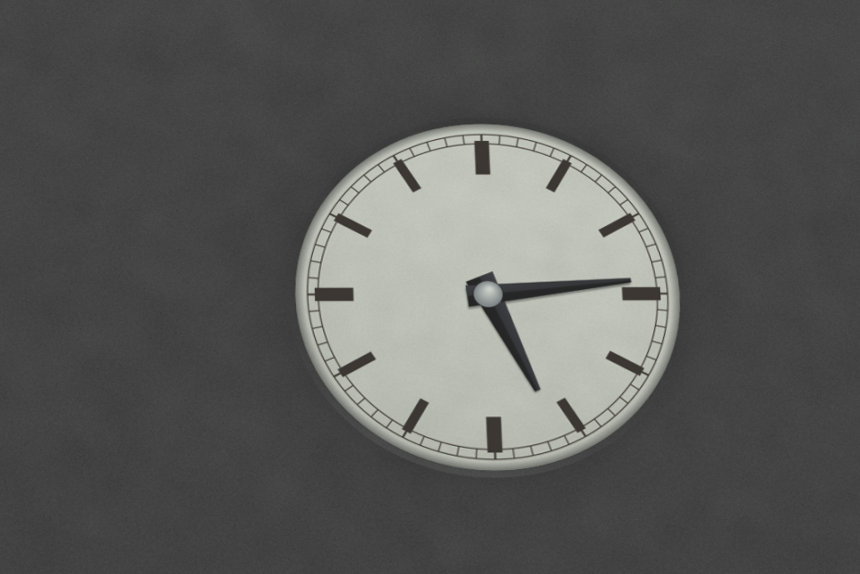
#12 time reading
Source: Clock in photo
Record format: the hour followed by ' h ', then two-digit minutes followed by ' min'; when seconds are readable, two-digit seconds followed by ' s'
5 h 14 min
